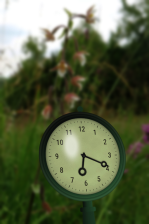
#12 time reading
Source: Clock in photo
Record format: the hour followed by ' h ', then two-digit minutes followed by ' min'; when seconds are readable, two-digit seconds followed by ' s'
6 h 19 min
